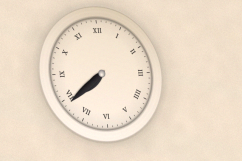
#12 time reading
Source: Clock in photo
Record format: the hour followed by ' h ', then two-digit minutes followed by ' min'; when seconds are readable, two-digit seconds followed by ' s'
7 h 39 min
